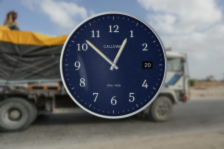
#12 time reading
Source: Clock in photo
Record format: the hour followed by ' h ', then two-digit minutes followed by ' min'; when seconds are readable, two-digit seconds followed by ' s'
12 h 52 min
